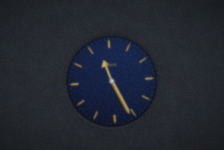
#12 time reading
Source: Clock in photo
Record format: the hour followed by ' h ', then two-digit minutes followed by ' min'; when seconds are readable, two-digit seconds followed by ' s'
11 h 26 min
